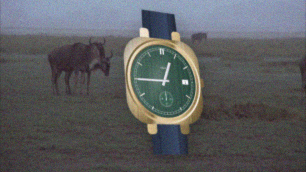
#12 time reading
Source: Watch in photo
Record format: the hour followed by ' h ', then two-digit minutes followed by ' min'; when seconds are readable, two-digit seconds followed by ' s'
12 h 45 min
